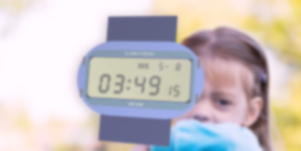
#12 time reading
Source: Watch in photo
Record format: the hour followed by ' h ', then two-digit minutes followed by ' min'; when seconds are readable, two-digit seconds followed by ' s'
3 h 49 min
